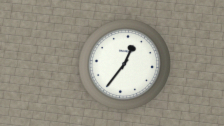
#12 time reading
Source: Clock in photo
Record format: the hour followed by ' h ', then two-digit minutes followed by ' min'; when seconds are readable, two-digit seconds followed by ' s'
12 h 35 min
